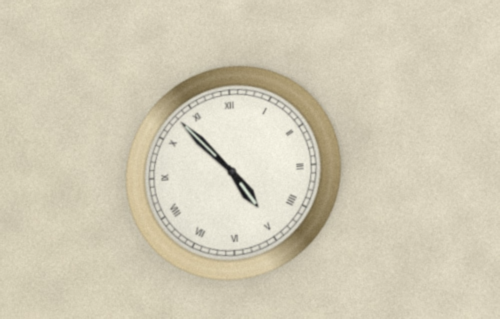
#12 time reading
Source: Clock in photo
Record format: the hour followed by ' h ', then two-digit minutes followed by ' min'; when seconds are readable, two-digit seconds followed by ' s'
4 h 53 min
